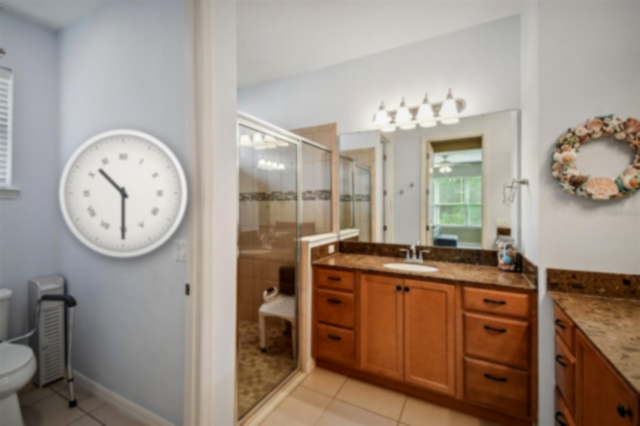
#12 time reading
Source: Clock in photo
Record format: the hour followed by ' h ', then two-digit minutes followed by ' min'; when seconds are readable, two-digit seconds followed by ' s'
10 h 30 min
